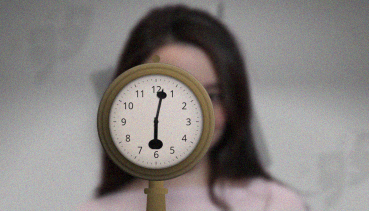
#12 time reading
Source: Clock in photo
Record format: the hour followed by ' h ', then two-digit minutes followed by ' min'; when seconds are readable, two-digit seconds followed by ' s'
6 h 02 min
